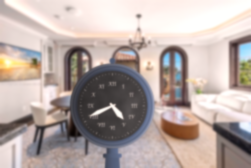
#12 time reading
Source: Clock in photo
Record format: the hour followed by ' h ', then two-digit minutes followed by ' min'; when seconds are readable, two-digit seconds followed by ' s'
4 h 41 min
